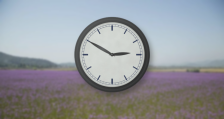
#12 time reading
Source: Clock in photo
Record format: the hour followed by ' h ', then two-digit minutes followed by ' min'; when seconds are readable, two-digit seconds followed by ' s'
2 h 50 min
